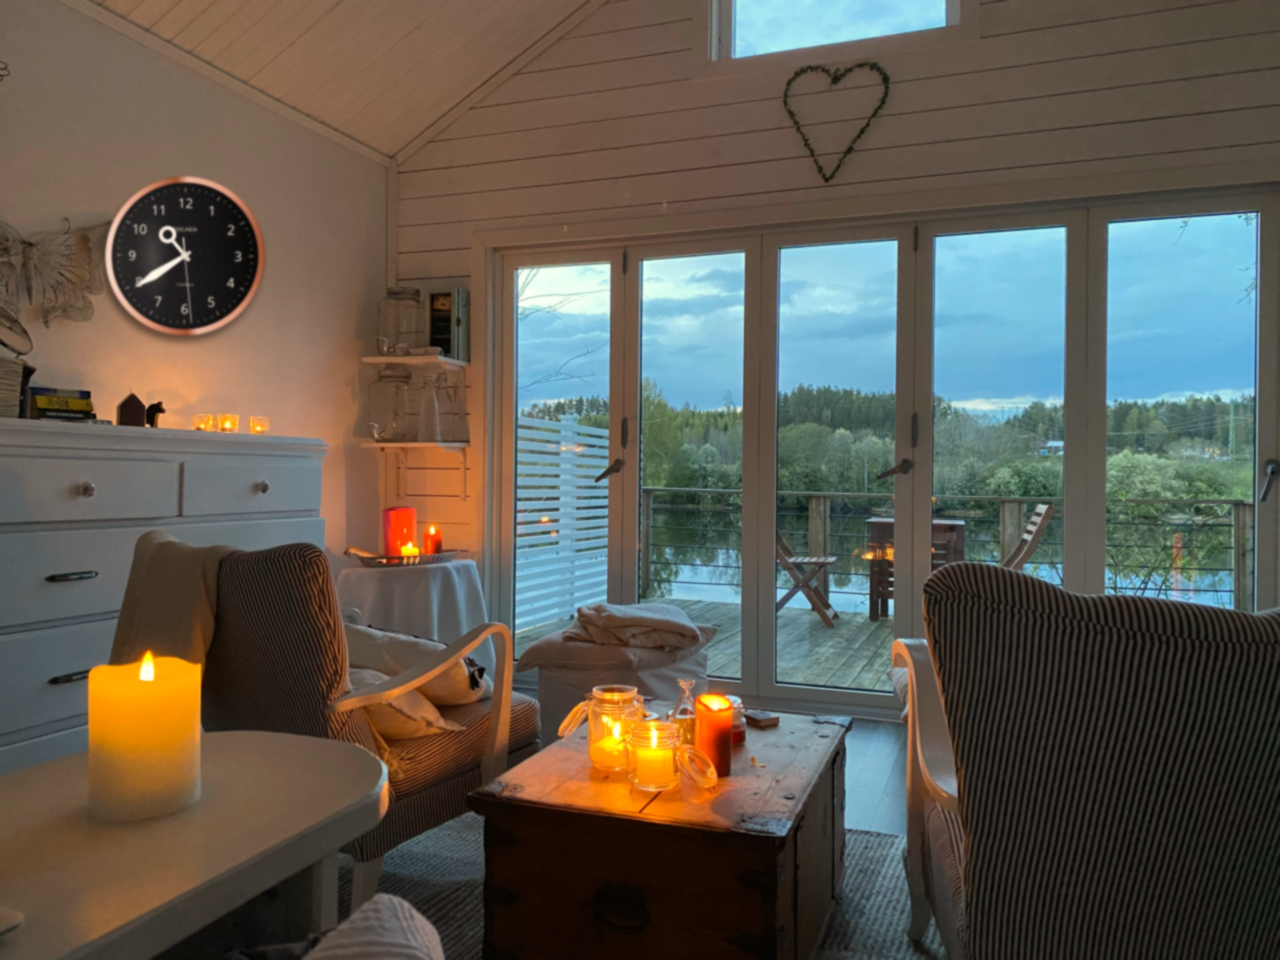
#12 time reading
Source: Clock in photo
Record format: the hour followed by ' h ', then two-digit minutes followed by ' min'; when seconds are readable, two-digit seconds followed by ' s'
10 h 39 min 29 s
